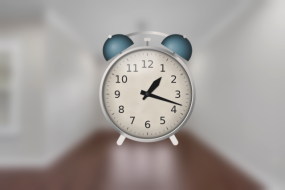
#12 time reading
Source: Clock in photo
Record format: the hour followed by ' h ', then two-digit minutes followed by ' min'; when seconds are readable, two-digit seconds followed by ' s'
1 h 18 min
